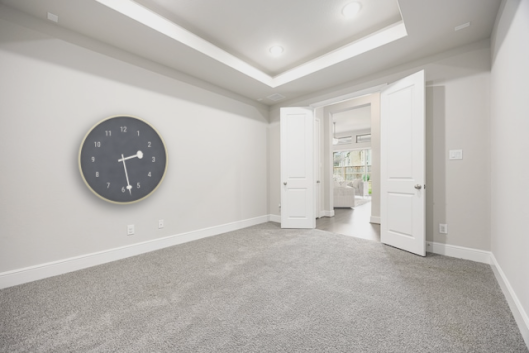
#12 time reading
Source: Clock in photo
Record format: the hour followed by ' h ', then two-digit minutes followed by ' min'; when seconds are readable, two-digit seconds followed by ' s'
2 h 28 min
